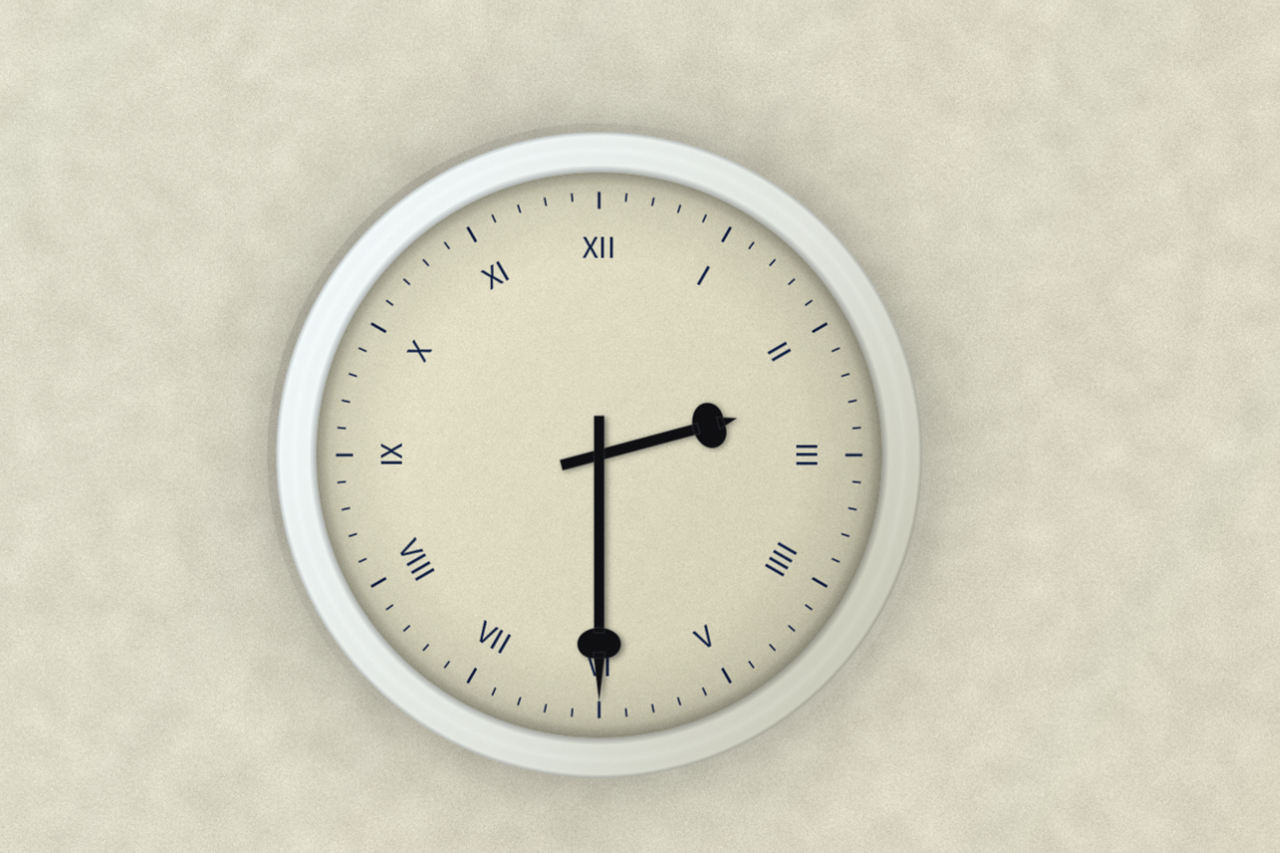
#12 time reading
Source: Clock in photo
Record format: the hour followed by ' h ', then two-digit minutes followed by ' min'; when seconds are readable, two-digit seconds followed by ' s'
2 h 30 min
